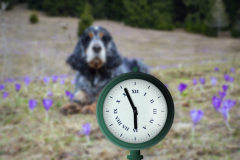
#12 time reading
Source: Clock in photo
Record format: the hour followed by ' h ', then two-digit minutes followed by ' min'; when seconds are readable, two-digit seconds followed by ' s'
5 h 56 min
